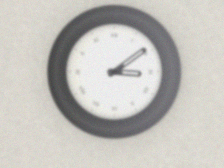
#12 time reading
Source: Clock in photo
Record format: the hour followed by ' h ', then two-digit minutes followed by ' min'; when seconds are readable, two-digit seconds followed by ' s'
3 h 09 min
